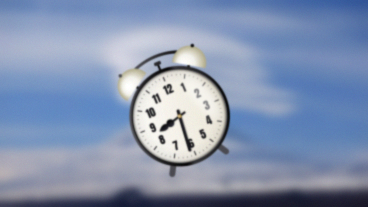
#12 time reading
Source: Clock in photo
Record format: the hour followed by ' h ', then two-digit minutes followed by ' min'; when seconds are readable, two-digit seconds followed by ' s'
8 h 31 min
